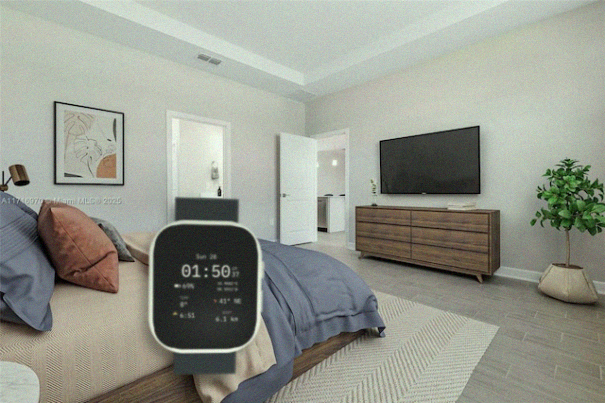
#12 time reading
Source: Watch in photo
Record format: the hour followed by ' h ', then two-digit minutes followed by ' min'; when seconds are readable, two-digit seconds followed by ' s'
1 h 50 min
